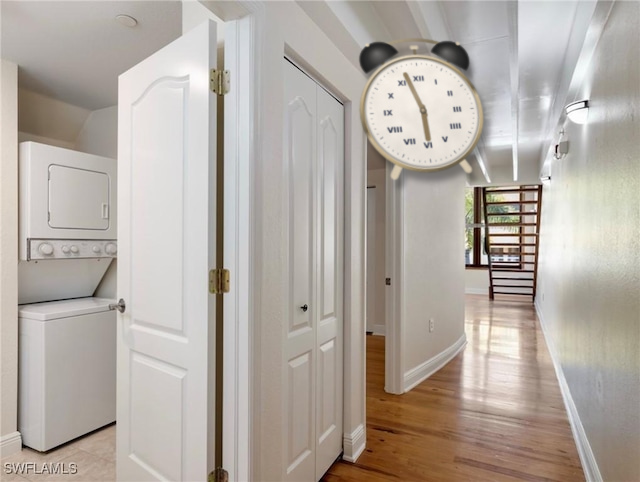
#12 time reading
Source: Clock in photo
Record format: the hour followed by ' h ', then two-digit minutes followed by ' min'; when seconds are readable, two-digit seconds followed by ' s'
5 h 57 min
